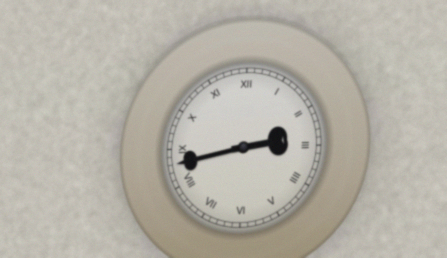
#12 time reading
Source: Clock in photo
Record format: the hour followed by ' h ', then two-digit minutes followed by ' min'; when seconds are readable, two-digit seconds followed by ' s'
2 h 43 min
